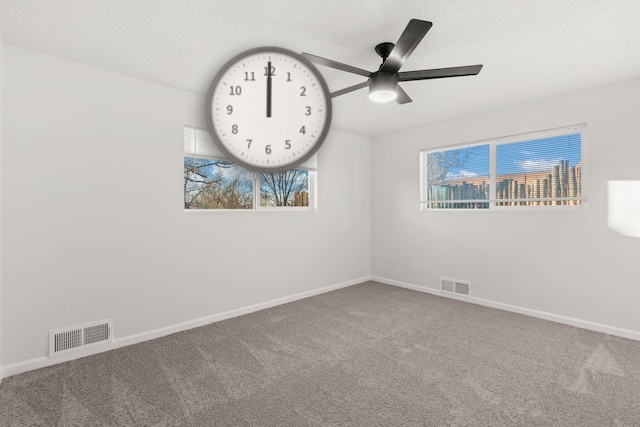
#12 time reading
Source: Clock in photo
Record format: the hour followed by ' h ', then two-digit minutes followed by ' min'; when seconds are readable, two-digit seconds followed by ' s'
12 h 00 min
